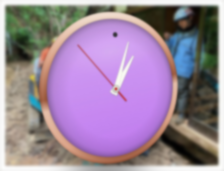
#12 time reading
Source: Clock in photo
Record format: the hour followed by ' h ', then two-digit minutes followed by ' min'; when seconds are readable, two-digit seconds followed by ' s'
1 h 02 min 53 s
